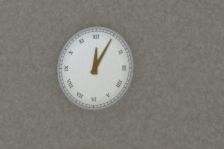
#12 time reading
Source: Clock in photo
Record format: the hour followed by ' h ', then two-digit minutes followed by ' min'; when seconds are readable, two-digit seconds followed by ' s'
12 h 05 min
